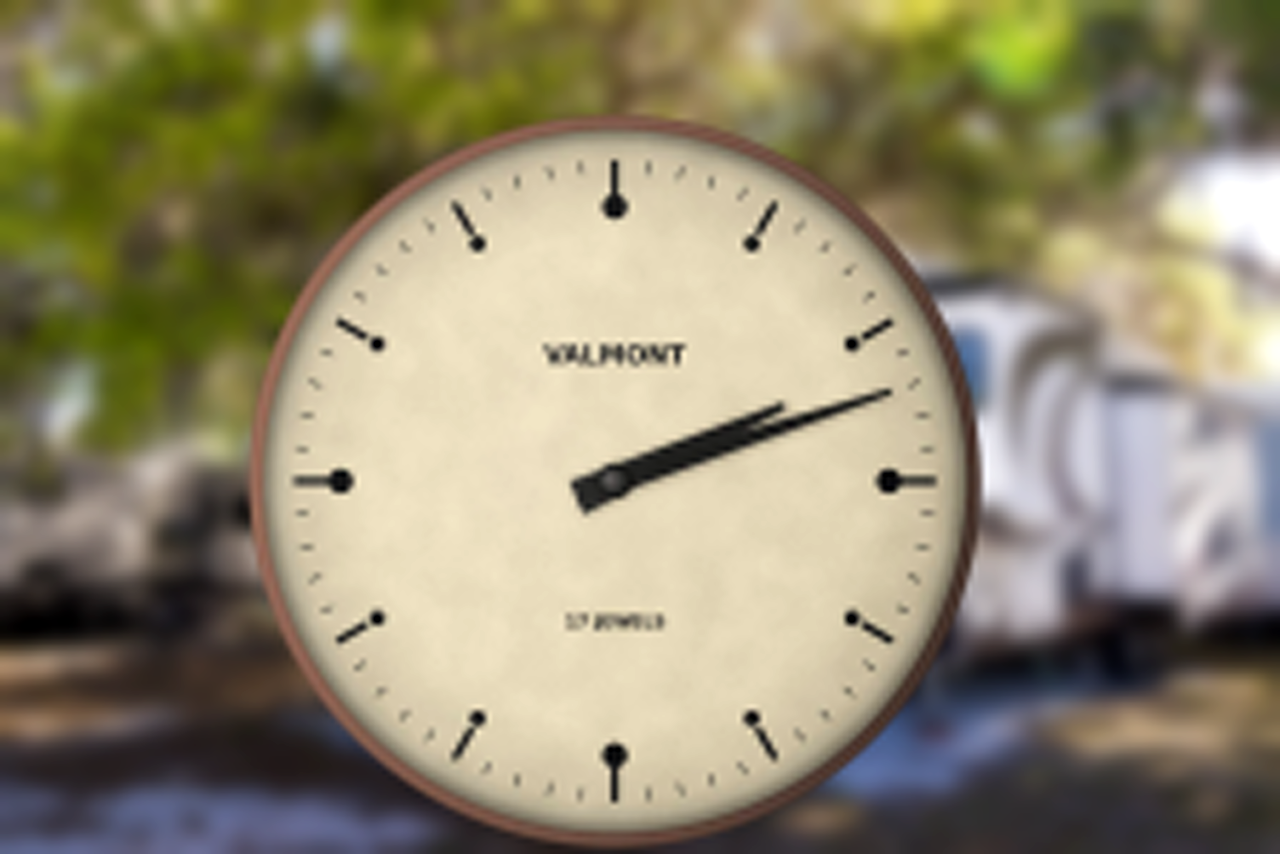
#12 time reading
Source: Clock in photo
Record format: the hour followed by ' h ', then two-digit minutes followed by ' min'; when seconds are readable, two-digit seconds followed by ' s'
2 h 12 min
